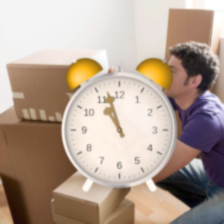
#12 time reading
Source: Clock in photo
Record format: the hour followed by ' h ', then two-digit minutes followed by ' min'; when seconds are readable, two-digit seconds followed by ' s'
10 h 57 min
